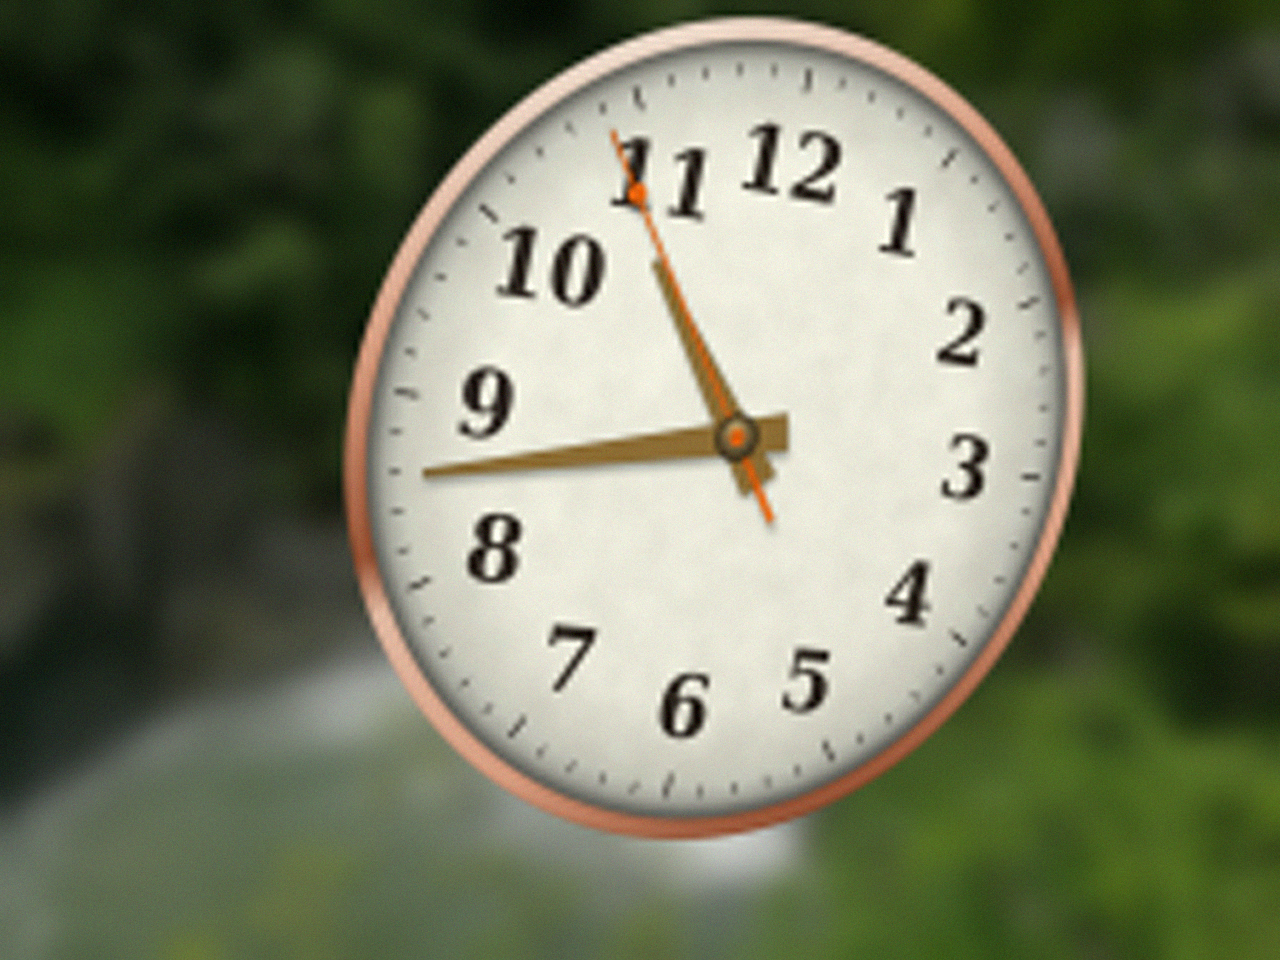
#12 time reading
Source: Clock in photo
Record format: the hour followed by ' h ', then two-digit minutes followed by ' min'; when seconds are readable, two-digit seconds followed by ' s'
10 h 42 min 54 s
